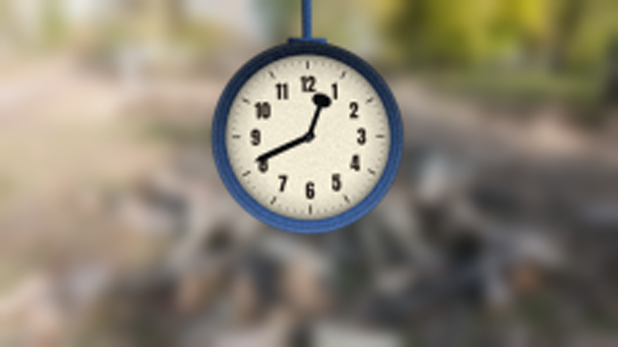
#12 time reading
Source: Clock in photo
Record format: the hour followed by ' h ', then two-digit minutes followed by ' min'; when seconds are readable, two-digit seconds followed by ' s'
12 h 41 min
